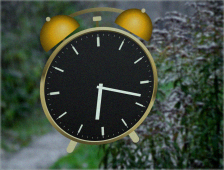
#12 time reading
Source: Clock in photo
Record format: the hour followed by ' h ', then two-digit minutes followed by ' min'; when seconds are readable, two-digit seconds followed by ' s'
6 h 18 min
